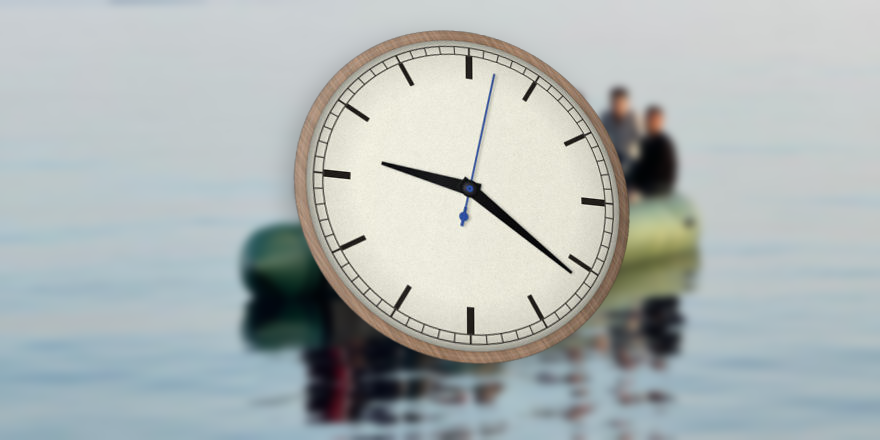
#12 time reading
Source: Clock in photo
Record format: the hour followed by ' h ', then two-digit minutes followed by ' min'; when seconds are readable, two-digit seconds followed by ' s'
9 h 21 min 02 s
